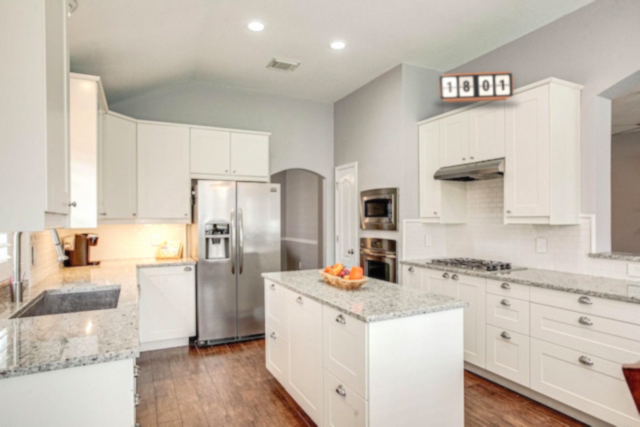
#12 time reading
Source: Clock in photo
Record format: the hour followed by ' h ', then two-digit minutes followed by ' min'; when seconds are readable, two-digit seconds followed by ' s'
18 h 01 min
